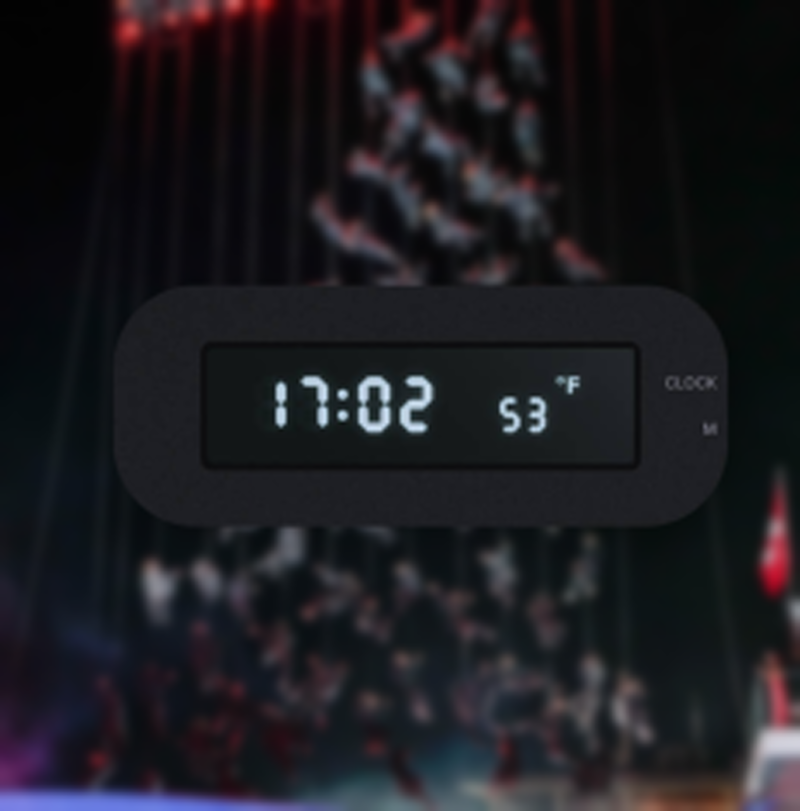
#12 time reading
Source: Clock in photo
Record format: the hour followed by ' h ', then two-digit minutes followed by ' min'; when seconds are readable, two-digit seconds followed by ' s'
17 h 02 min
